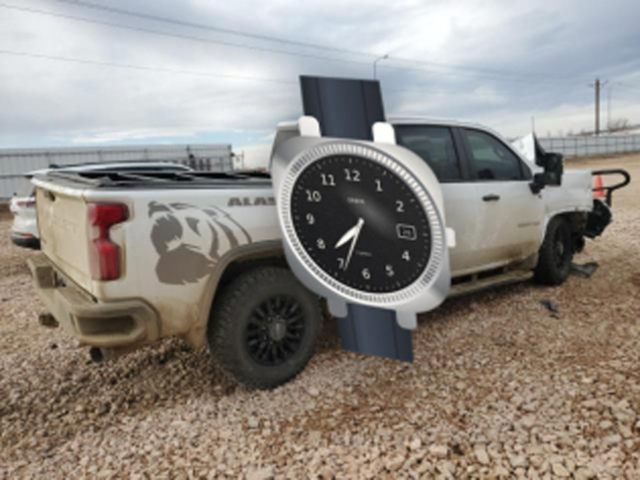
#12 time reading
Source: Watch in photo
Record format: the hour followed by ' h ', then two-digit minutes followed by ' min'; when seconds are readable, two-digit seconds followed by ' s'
7 h 34 min
